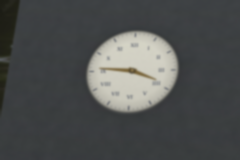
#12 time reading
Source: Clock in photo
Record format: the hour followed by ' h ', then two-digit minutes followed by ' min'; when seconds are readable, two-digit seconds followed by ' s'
3 h 46 min
